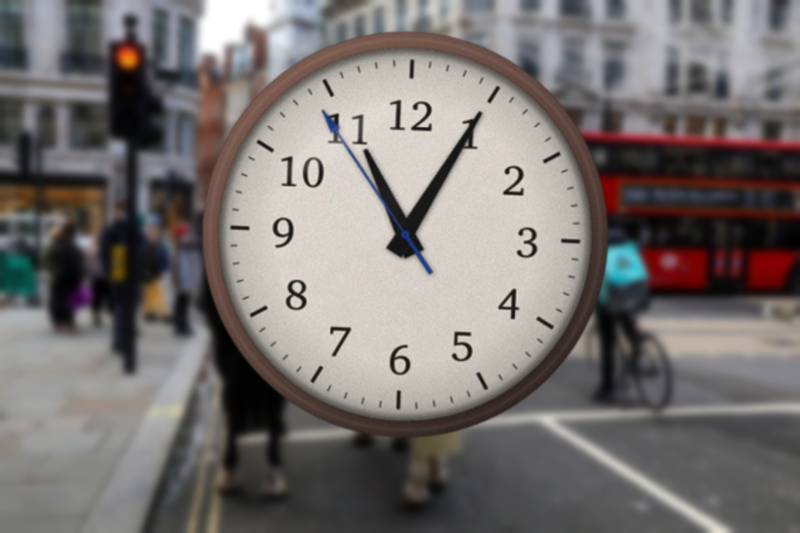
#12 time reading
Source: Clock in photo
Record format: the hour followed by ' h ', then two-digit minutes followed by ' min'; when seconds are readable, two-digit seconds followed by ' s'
11 h 04 min 54 s
